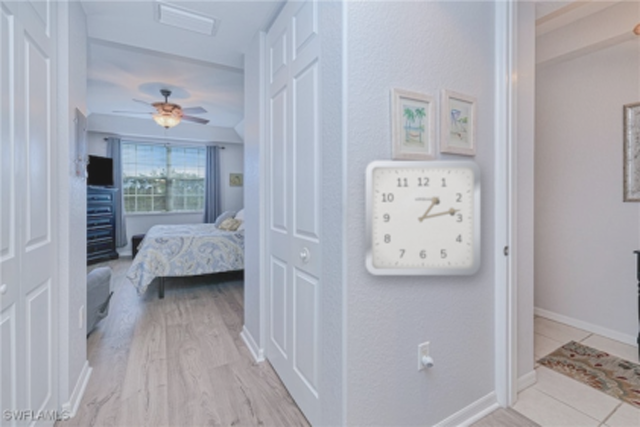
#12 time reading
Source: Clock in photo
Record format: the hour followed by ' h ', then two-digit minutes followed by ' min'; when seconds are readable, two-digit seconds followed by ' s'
1 h 13 min
